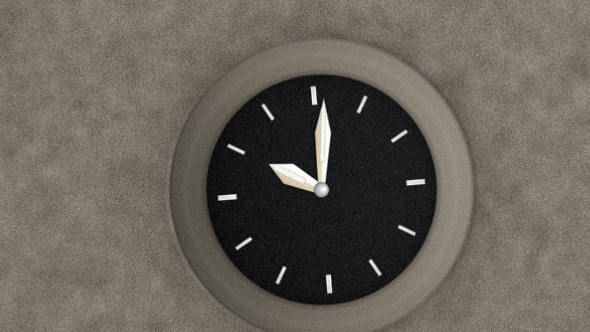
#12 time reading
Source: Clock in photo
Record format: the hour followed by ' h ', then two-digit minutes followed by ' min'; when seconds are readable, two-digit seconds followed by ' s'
10 h 01 min
